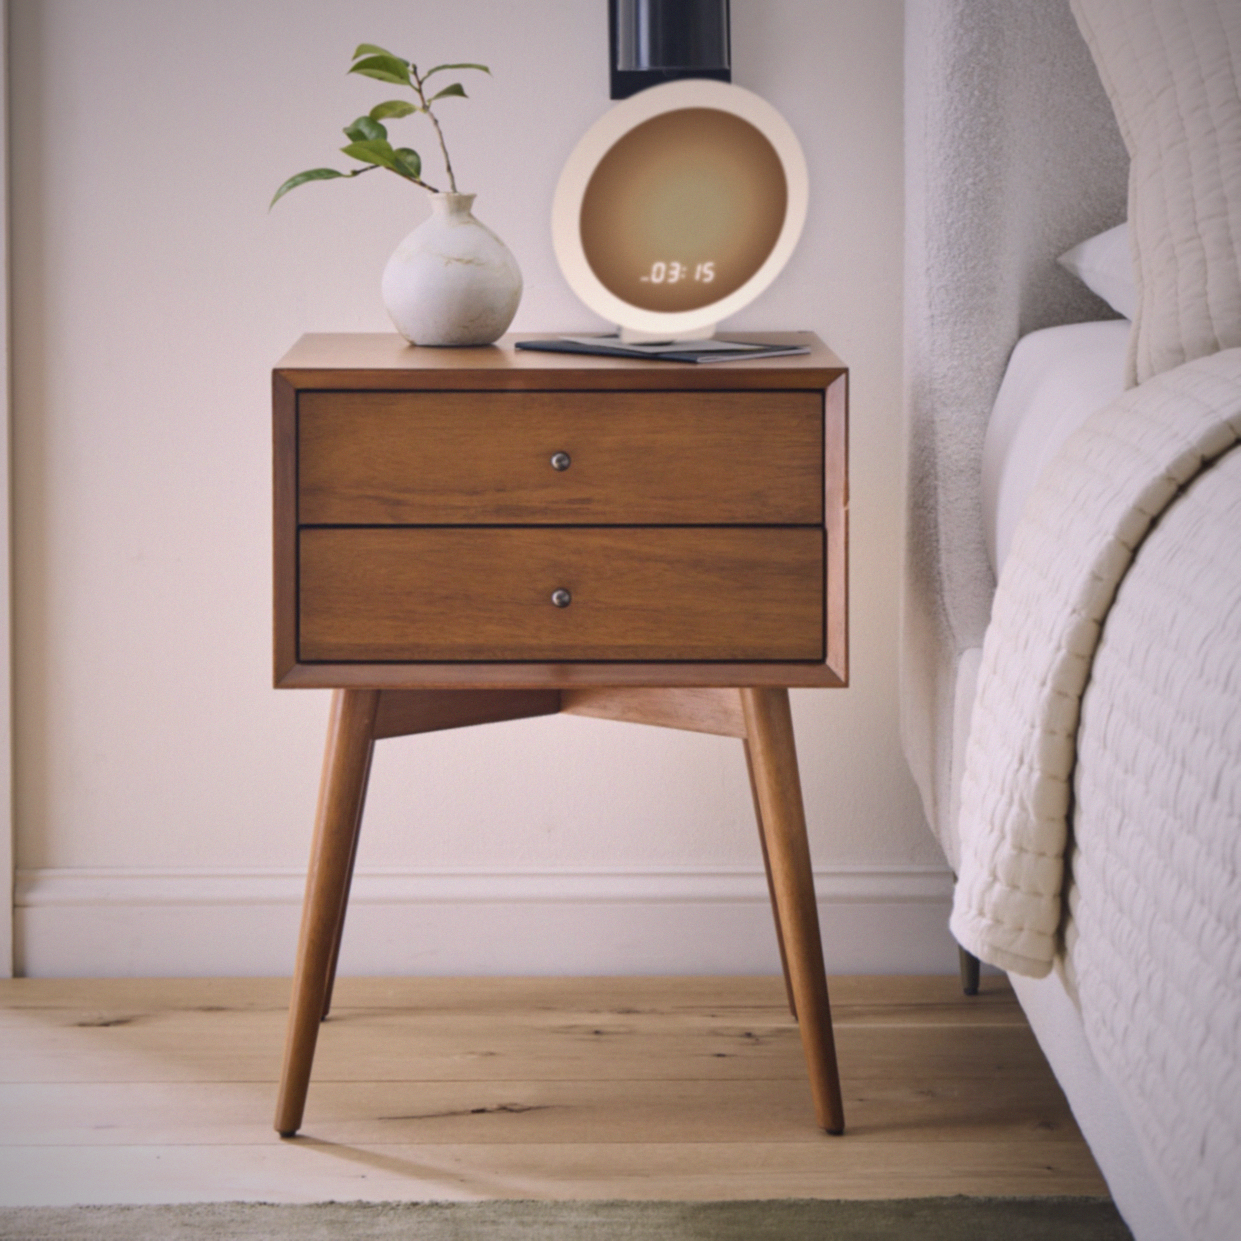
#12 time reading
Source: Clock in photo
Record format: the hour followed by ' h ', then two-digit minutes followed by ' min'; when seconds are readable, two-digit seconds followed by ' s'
3 h 15 min
